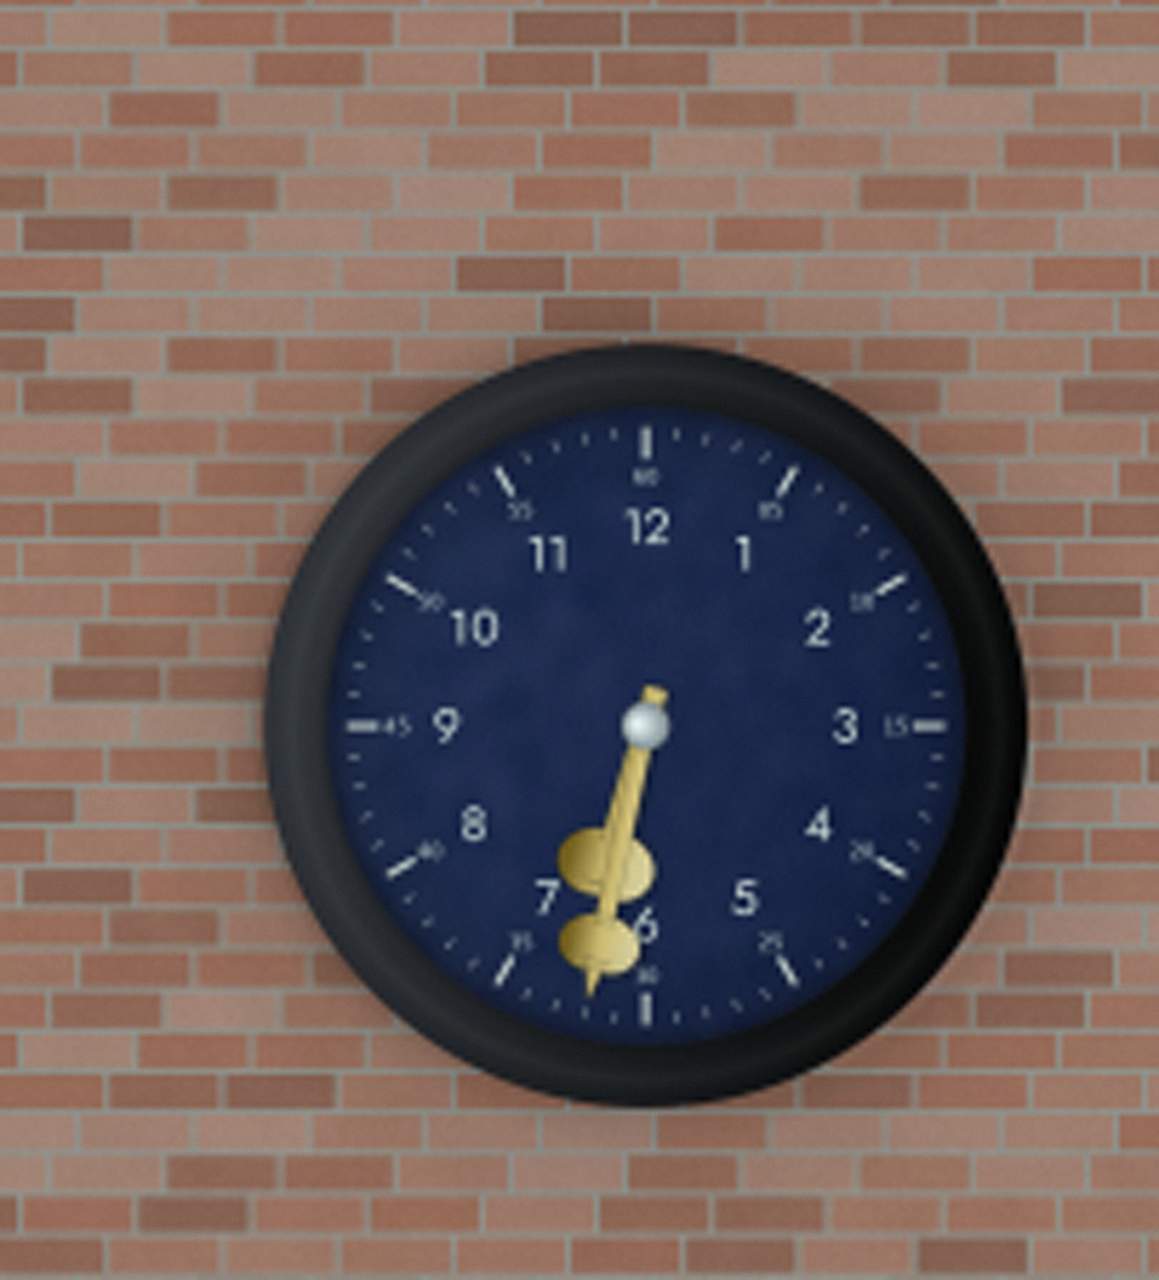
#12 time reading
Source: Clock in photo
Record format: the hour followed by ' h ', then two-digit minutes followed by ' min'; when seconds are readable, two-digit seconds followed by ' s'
6 h 32 min
